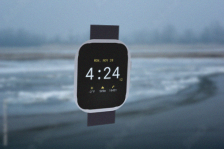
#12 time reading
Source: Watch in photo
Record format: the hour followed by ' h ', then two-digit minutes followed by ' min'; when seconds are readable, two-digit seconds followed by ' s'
4 h 24 min
